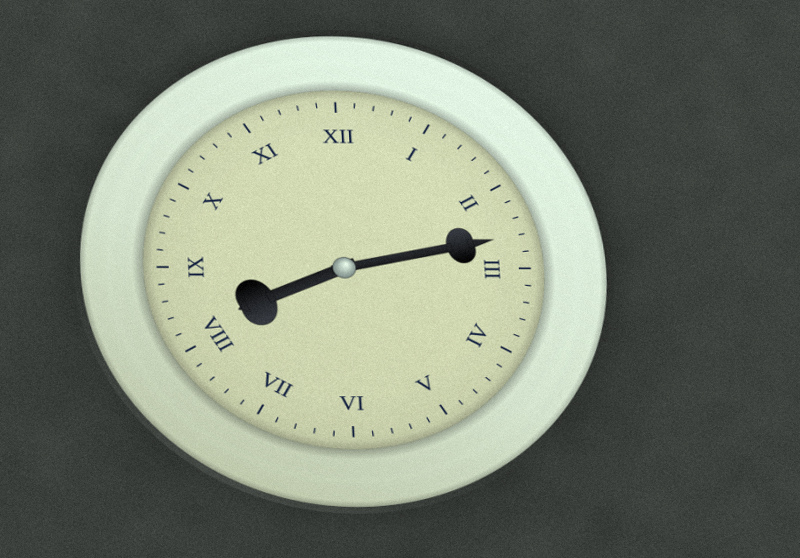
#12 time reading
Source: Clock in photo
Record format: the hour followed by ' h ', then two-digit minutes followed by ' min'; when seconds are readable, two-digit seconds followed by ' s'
8 h 13 min
